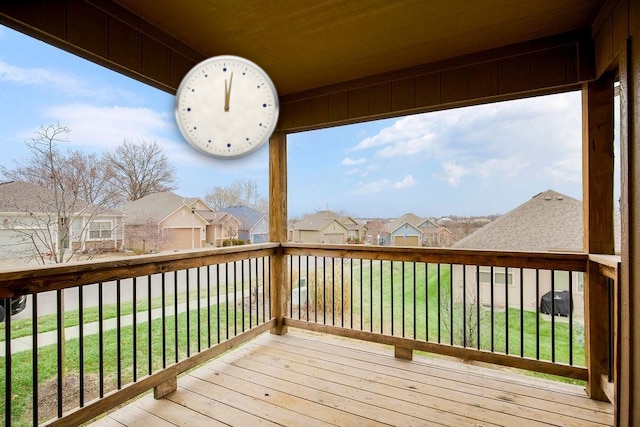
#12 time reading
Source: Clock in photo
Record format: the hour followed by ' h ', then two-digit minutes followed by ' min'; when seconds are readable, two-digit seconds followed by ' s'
12 h 02 min
